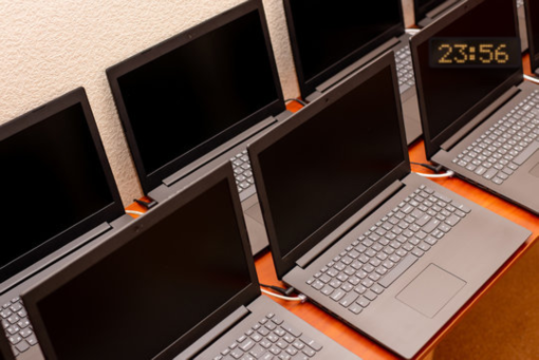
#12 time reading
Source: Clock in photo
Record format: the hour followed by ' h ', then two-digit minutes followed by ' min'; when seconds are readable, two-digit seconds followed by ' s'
23 h 56 min
